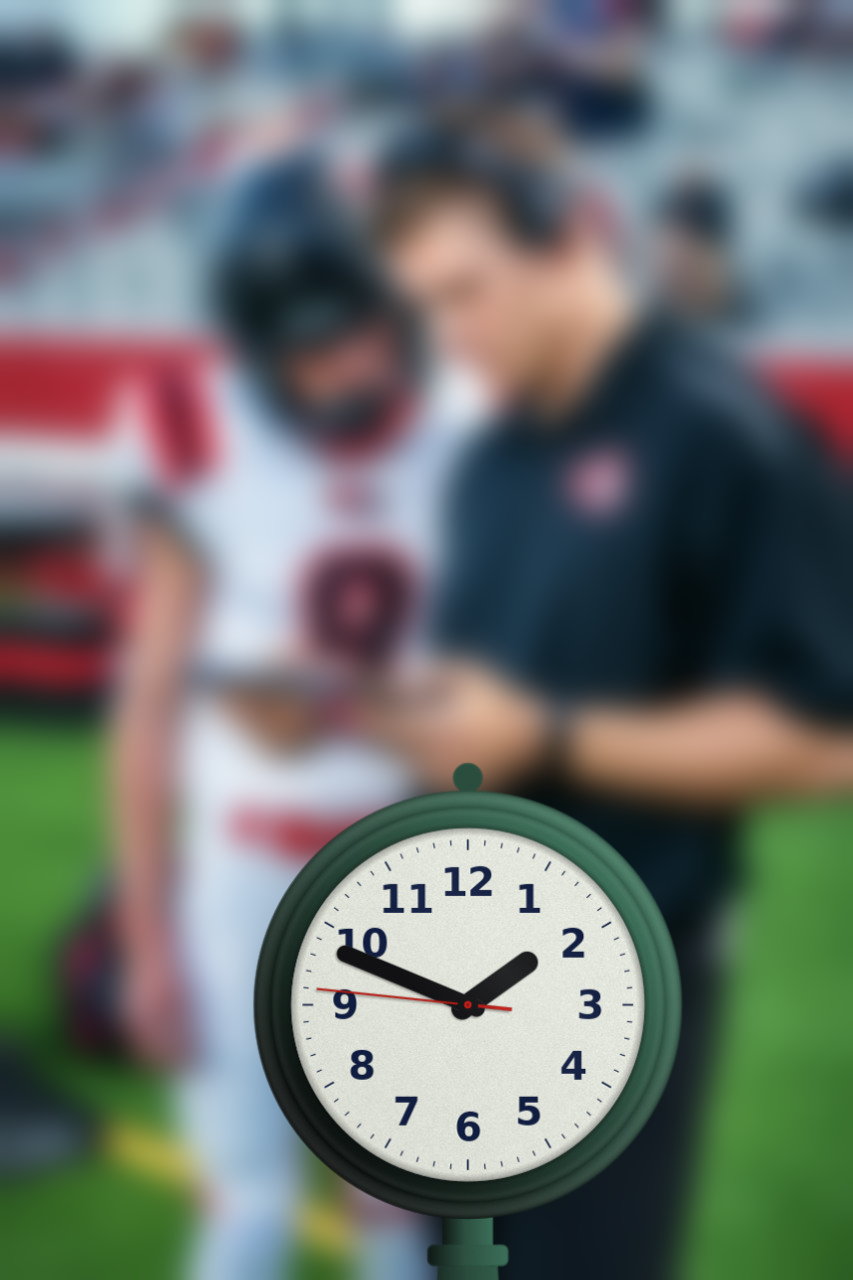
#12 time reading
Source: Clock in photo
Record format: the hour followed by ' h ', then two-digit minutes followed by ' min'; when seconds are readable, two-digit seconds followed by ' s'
1 h 48 min 46 s
